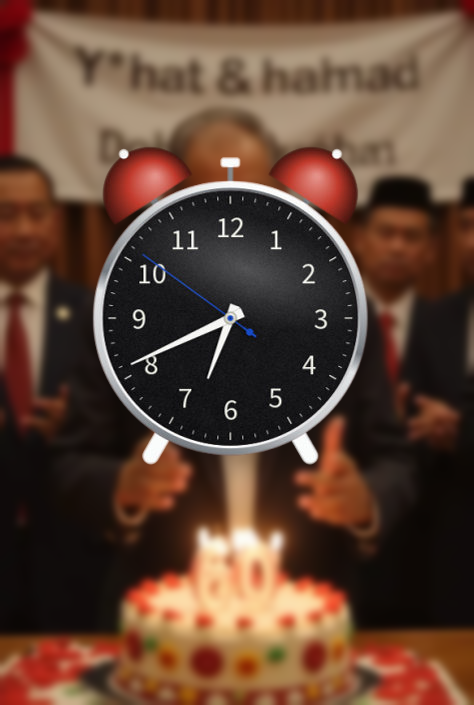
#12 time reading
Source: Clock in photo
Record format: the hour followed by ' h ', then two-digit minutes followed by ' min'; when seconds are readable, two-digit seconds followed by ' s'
6 h 40 min 51 s
